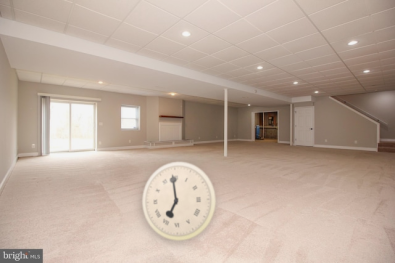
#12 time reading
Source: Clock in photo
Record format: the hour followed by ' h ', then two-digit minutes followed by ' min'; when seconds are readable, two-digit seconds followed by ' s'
6 h 59 min
